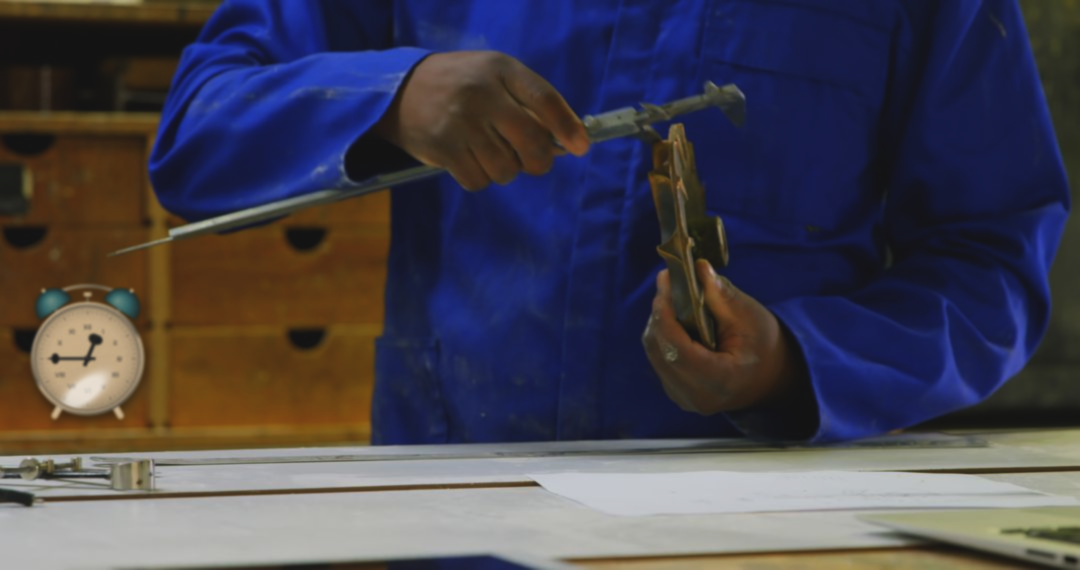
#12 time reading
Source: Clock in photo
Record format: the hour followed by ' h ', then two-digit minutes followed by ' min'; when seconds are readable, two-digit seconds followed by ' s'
12 h 45 min
